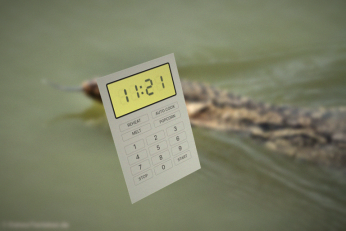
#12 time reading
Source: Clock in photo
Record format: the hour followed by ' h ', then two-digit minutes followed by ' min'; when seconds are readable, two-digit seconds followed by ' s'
11 h 21 min
